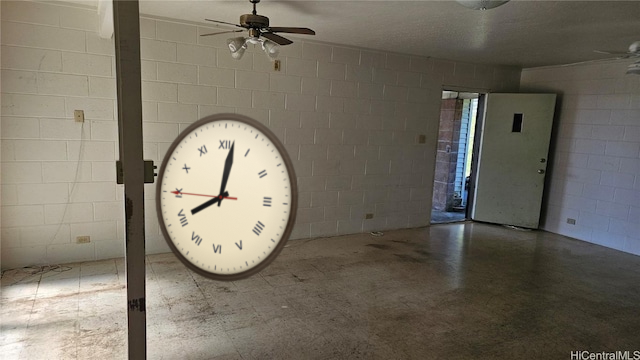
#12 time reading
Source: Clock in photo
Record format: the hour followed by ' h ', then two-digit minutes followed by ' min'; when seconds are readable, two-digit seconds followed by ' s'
8 h 01 min 45 s
